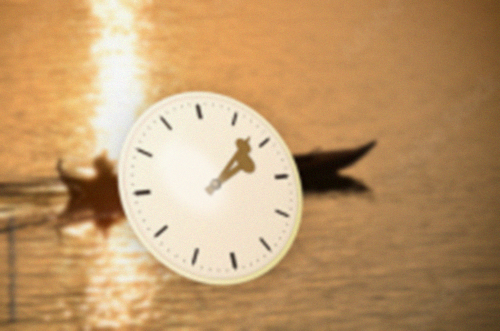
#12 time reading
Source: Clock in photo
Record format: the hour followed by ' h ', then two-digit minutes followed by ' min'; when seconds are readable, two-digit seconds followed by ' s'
2 h 08 min
